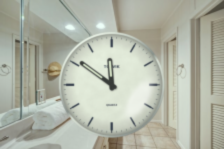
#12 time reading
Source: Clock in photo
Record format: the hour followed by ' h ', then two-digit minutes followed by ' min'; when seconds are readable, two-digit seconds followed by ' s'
11 h 51 min
